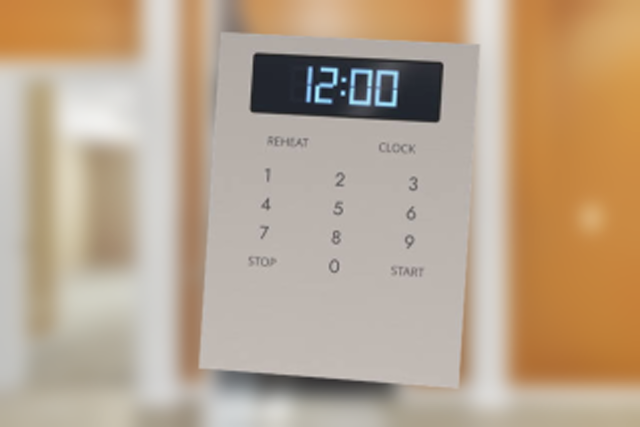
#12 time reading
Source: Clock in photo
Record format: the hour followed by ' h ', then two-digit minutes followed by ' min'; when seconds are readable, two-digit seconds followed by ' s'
12 h 00 min
